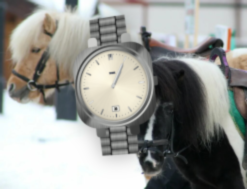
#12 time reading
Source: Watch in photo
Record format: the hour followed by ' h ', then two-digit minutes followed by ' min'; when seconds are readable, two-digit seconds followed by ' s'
1 h 05 min
